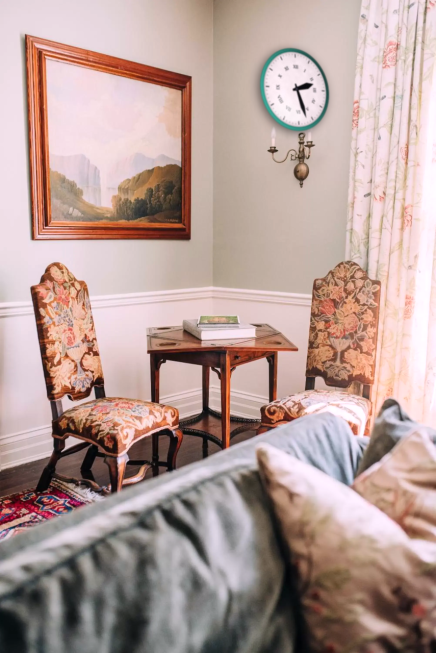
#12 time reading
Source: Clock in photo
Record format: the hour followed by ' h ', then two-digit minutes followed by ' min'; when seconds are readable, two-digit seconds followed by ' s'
2 h 27 min
